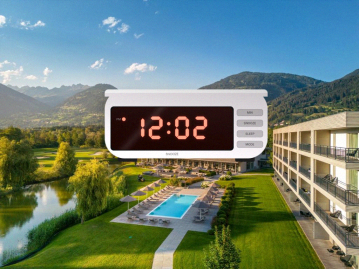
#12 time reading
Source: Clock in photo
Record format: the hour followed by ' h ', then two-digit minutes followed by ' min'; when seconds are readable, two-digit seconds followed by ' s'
12 h 02 min
